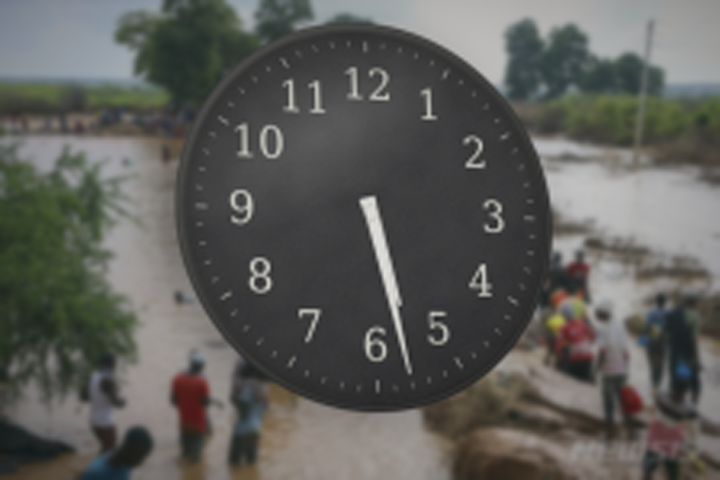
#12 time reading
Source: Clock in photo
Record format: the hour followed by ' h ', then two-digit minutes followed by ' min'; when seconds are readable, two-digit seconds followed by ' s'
5 h 28 min
